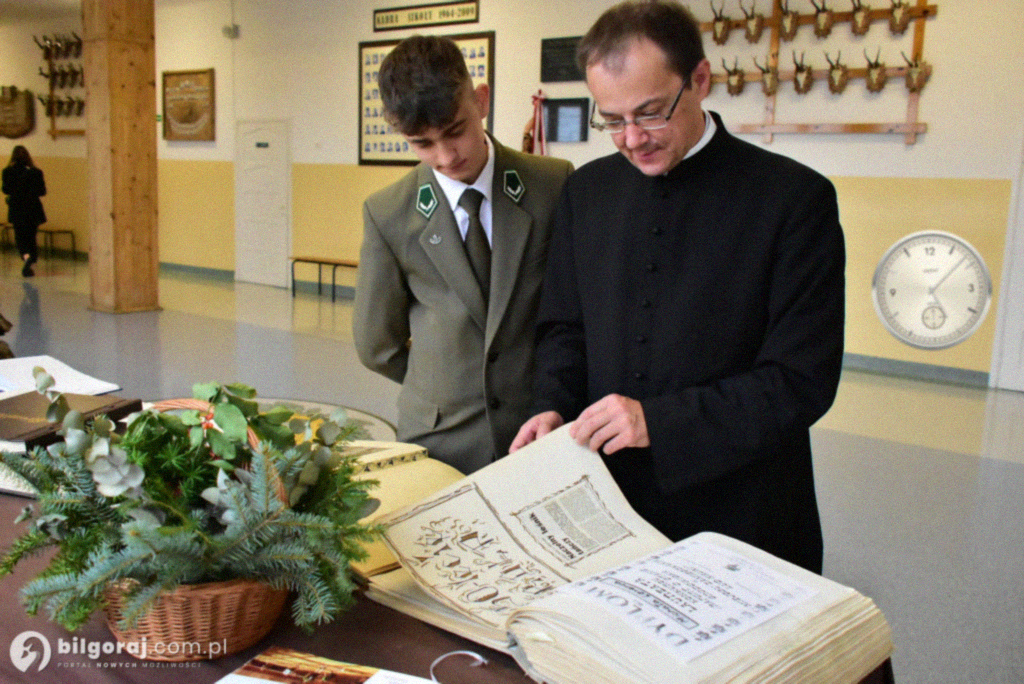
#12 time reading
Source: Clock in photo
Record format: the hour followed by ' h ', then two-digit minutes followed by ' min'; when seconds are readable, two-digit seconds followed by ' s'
5 h 08 min
